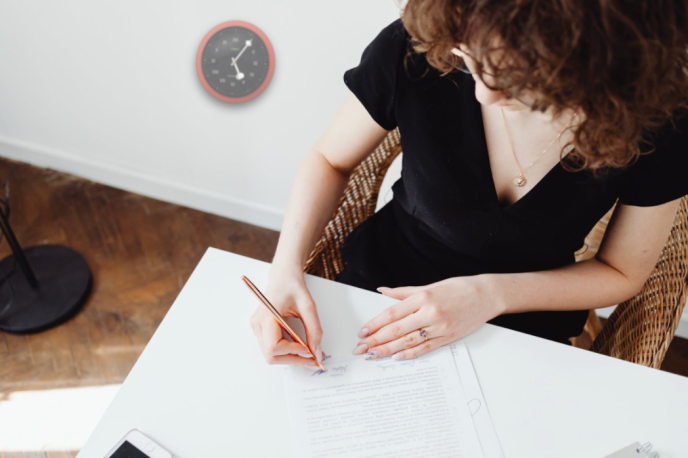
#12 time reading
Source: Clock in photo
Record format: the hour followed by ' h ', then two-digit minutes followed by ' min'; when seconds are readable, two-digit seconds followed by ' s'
5 h 06 min
